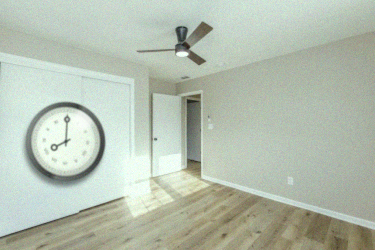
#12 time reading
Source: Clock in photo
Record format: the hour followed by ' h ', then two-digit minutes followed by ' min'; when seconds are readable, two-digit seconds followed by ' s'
8 h 00 min
